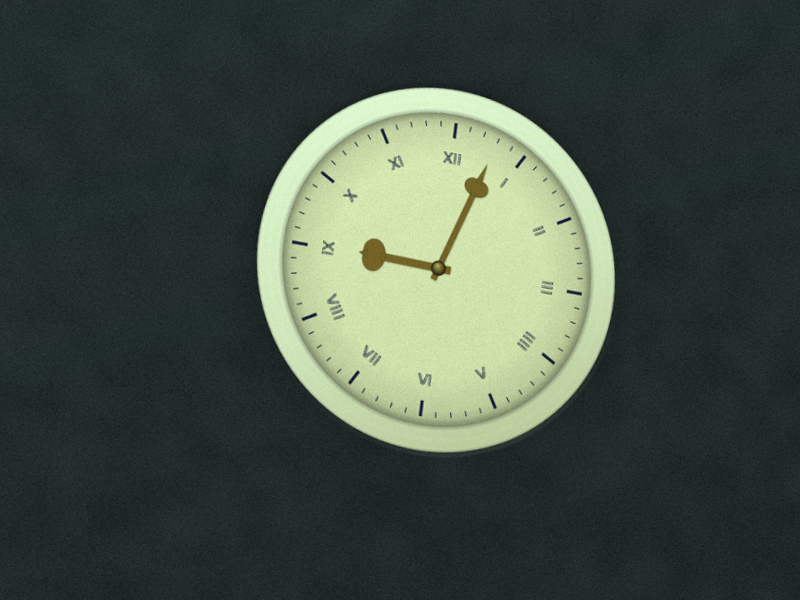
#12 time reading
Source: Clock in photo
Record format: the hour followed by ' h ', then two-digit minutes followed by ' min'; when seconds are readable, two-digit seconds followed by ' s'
9 h 03 min
